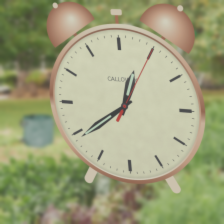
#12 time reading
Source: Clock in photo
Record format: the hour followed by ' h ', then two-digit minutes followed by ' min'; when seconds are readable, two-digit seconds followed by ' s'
12 h 39 min 05 s
